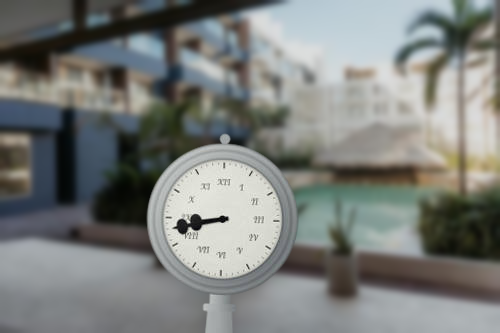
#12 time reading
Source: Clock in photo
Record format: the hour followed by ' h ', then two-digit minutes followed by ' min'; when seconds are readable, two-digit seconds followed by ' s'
8 h 43 min
